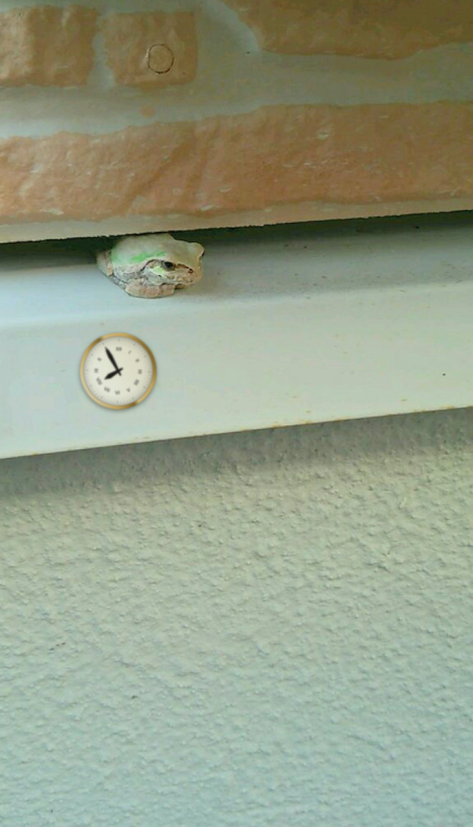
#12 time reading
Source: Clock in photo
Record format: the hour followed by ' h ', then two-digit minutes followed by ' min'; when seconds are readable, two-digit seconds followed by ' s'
7 h 55 min
